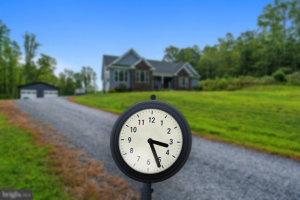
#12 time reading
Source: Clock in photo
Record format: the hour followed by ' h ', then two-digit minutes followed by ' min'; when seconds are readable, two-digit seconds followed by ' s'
3 h 26 min
